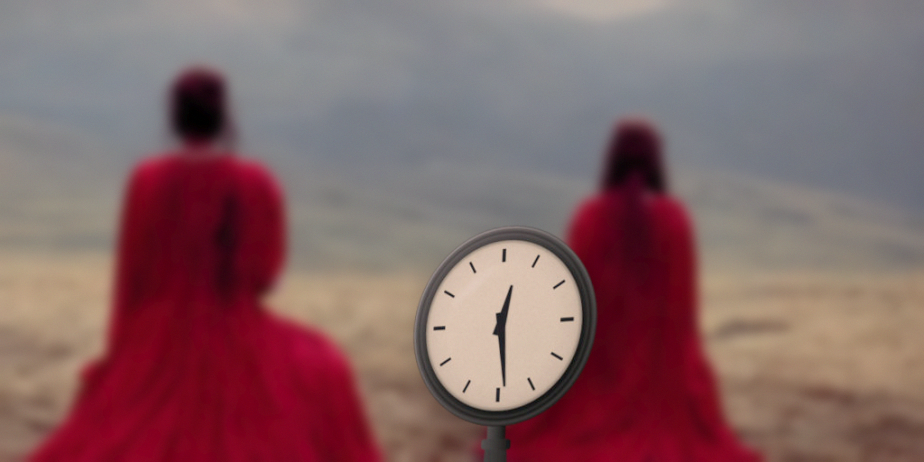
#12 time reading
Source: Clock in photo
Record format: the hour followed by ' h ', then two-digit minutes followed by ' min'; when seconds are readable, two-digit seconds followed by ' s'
12 h 29 min
